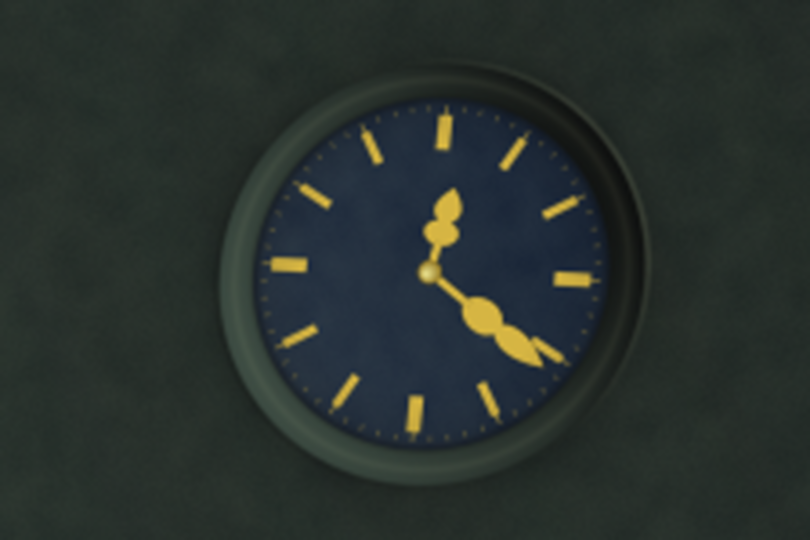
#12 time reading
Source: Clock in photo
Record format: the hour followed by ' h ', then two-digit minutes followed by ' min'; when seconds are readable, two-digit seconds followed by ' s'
12 h 21 min
